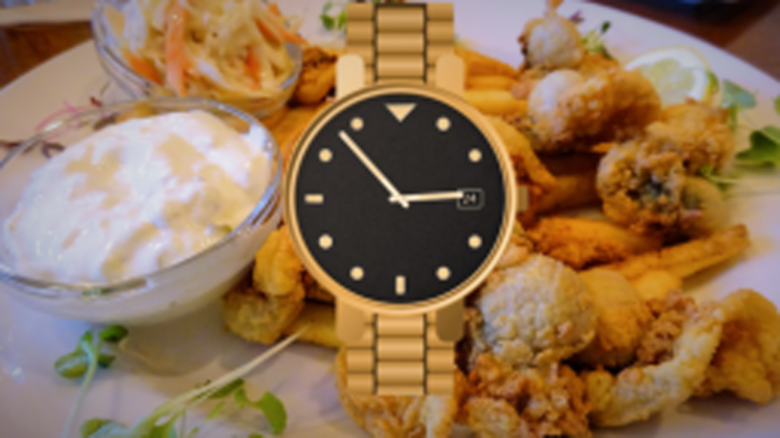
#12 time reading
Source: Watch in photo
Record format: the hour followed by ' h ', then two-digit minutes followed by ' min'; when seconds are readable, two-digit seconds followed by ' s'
2 h 53 min
